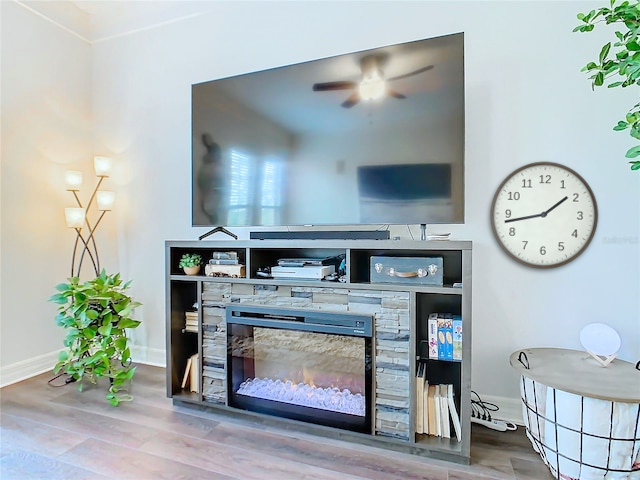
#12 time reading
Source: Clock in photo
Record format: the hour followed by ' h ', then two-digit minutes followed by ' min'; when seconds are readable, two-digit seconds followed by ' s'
1 h 43 min
